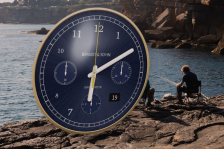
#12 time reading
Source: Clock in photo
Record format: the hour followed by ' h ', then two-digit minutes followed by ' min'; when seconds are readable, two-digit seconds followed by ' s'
6 h 10 min
